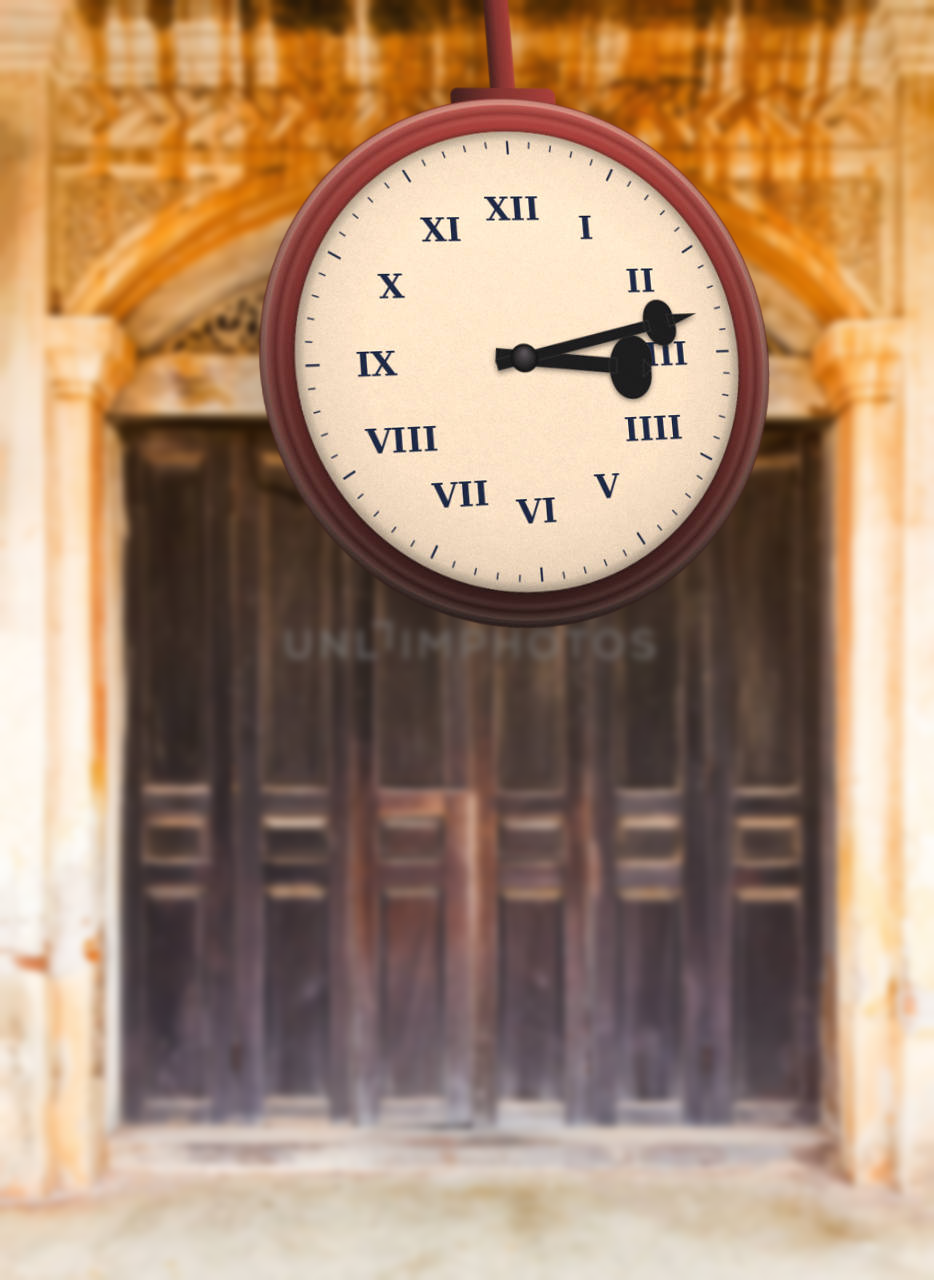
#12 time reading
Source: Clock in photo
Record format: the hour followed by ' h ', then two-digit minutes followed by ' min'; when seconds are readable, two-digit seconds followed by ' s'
3 h 13 min
